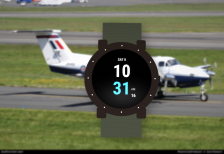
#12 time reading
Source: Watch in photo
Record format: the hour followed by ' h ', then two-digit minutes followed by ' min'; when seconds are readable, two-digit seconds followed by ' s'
10 h 31 min
